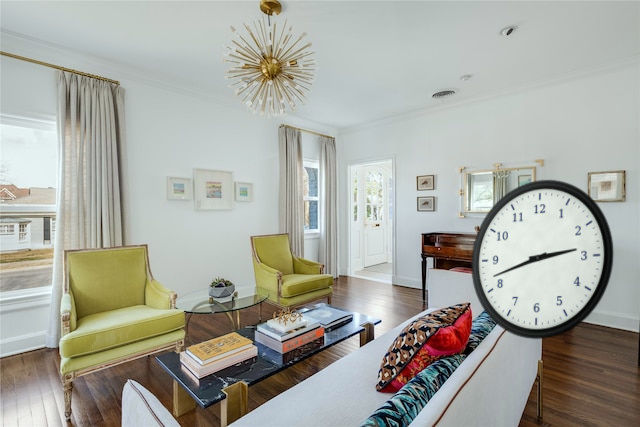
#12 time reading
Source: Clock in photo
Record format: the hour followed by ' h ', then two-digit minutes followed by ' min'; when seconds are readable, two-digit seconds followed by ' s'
2 h 42 min
